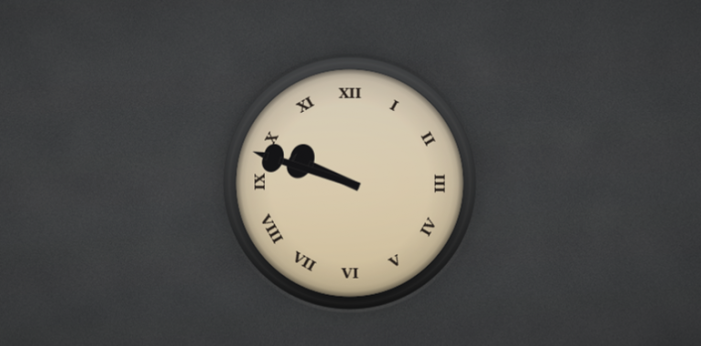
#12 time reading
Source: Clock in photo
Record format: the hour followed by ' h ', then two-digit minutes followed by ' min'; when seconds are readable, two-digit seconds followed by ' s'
9 h 48 min
